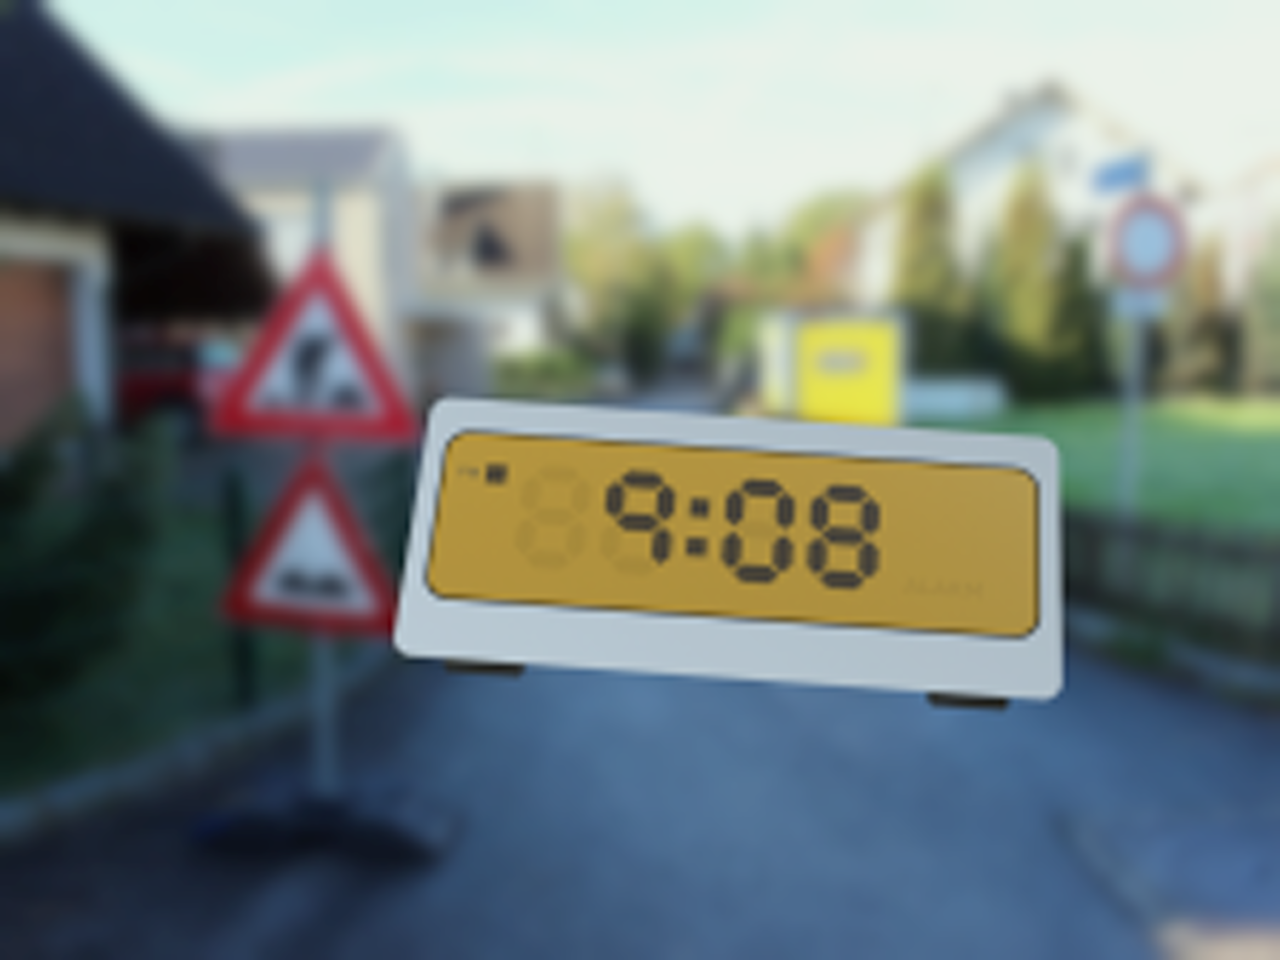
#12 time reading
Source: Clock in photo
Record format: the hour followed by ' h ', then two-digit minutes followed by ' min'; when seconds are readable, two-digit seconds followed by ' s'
9 h 08 min
